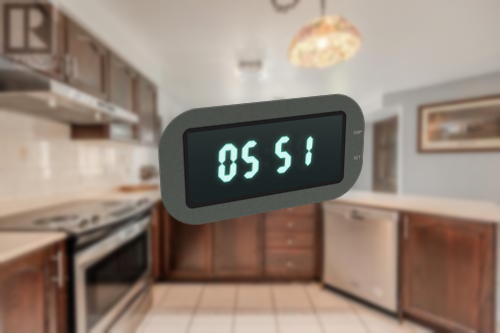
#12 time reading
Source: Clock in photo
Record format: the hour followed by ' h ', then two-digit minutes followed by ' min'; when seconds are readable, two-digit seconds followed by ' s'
5 h 51 min
